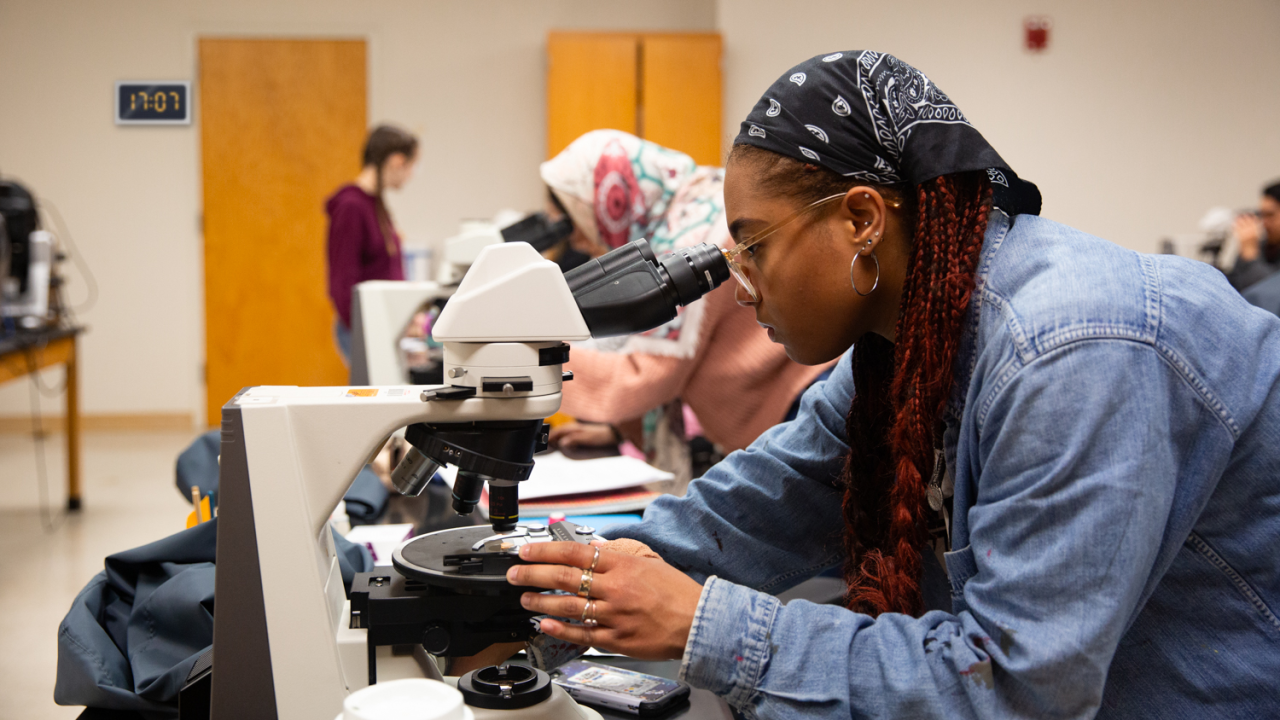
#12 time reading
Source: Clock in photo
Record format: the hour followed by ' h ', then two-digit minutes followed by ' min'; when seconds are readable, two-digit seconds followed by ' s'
17 h 07 min
